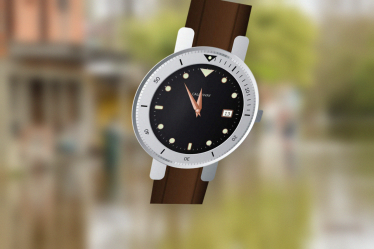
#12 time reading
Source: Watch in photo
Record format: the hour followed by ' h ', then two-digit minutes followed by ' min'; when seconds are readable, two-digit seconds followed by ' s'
11 h 54 min
